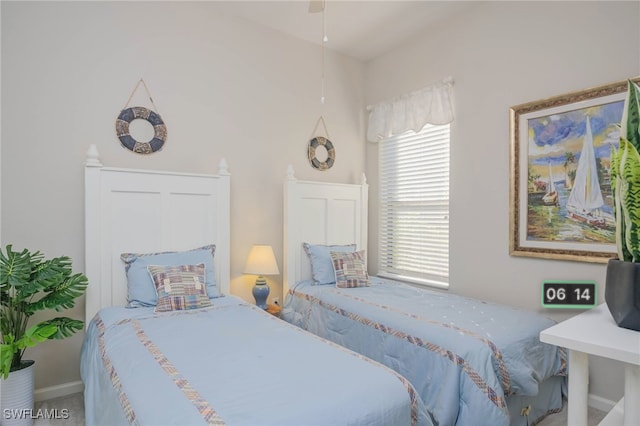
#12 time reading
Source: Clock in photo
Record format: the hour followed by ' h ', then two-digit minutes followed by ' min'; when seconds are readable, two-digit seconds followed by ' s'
6 h 14 min
